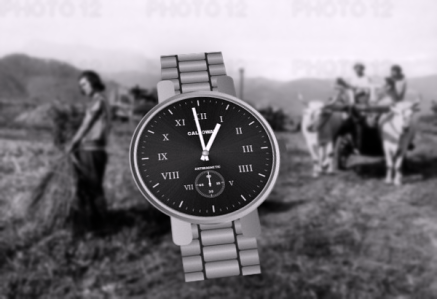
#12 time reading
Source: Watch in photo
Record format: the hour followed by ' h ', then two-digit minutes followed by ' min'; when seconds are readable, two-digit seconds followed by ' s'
12 h 59 min
